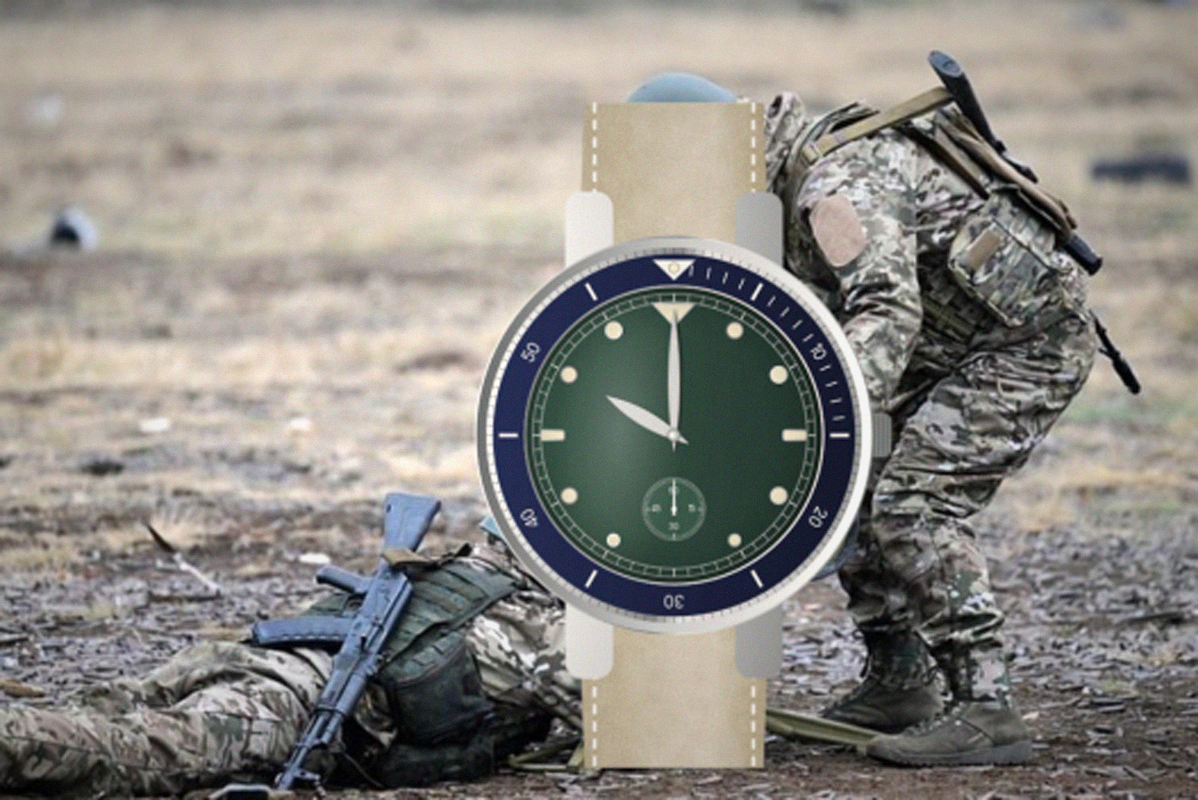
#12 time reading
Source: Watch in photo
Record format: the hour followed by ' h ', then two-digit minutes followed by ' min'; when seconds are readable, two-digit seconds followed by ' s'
10 h 00 min
